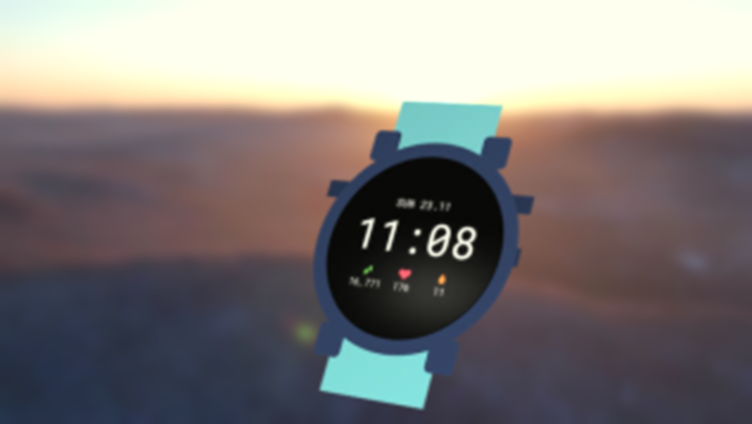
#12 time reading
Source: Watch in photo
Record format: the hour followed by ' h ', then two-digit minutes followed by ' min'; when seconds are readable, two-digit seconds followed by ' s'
11 h 08 min
